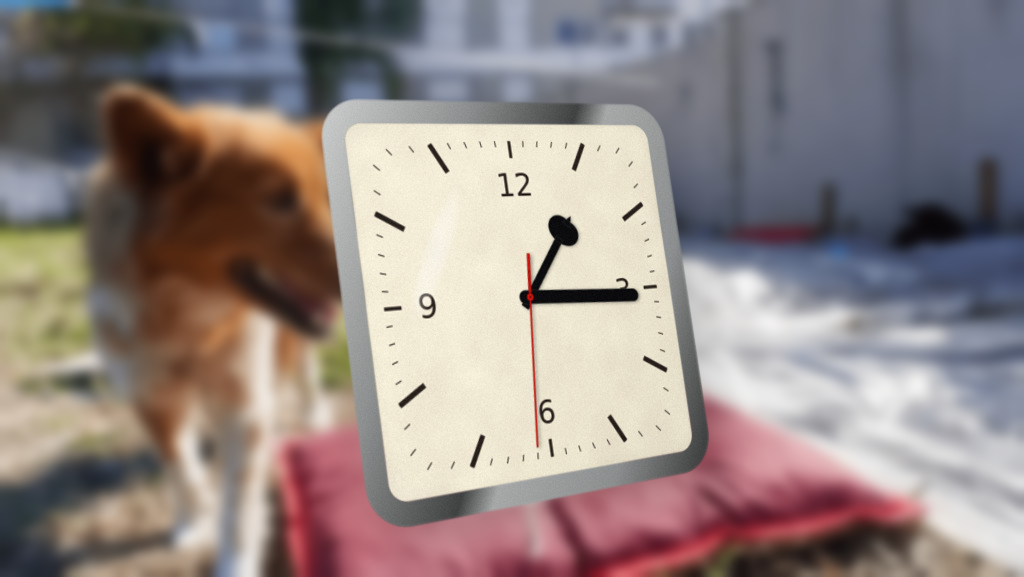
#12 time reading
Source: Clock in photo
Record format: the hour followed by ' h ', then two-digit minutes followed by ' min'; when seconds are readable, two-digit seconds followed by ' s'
1 h 15 min 31 s
